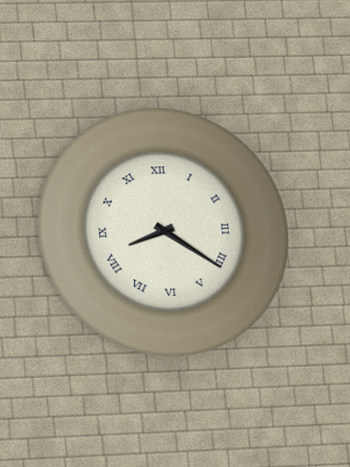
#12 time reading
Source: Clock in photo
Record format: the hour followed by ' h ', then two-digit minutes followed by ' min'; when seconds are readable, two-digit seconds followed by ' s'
8 h 21 min
